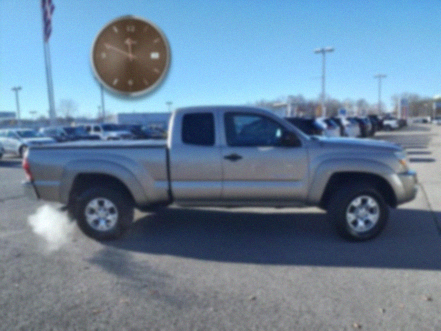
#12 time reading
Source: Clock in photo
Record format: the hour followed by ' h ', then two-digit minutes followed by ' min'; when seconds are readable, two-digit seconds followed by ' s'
11 h 49 min
